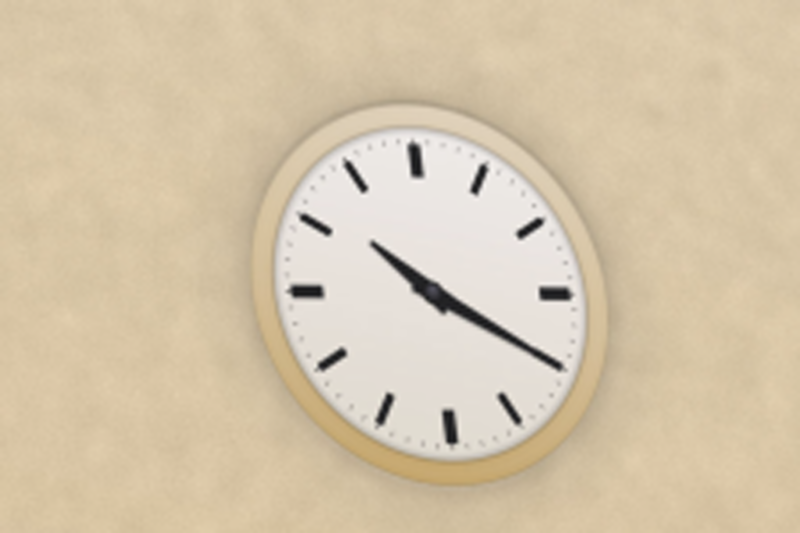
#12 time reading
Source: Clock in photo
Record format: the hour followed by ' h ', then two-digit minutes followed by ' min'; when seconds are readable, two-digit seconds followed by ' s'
10 h 20 min
